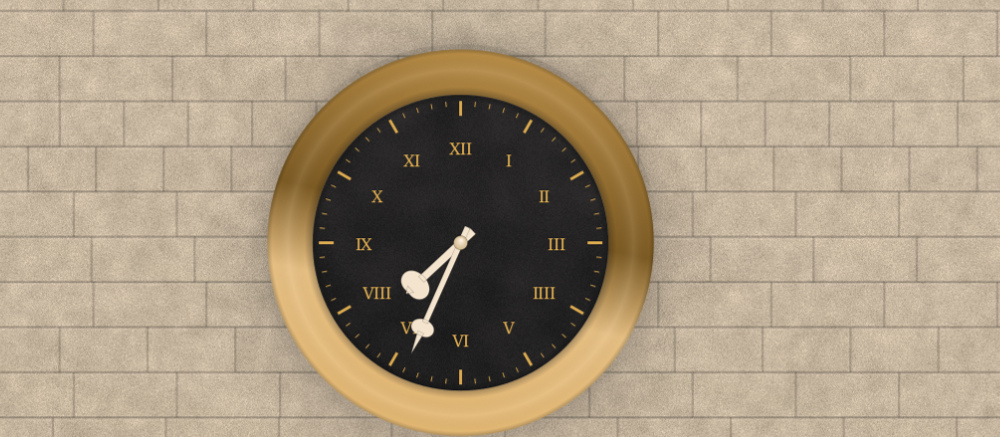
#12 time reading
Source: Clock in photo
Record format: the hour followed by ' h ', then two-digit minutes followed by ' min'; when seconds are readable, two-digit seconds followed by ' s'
7 h 34 min
